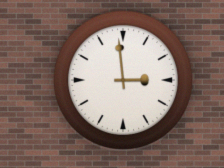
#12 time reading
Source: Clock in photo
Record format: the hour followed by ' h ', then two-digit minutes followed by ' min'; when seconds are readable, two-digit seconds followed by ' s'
2 h 59 min
